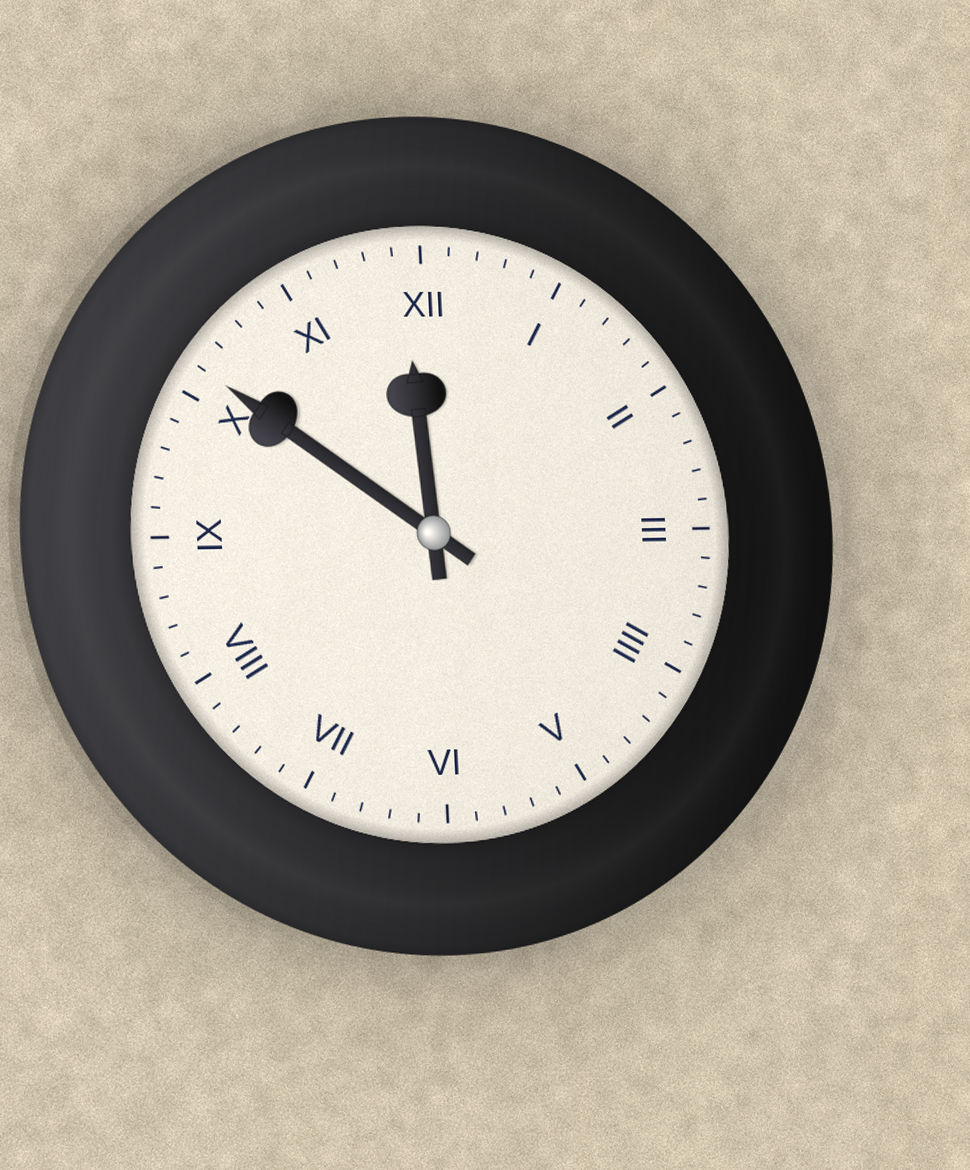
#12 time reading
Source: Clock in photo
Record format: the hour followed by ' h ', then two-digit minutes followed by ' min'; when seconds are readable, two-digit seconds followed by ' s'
11 h 51 min
